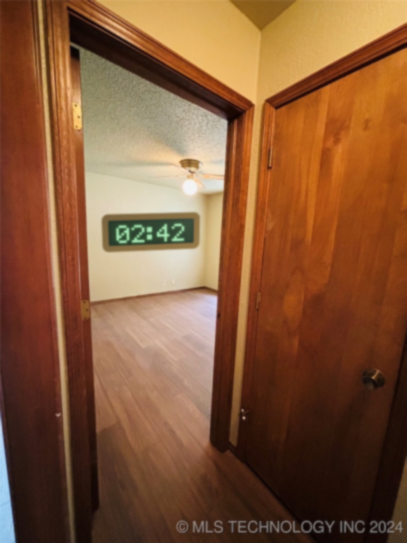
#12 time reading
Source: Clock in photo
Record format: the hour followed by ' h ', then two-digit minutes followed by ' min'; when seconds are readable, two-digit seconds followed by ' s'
2 h 42 min
